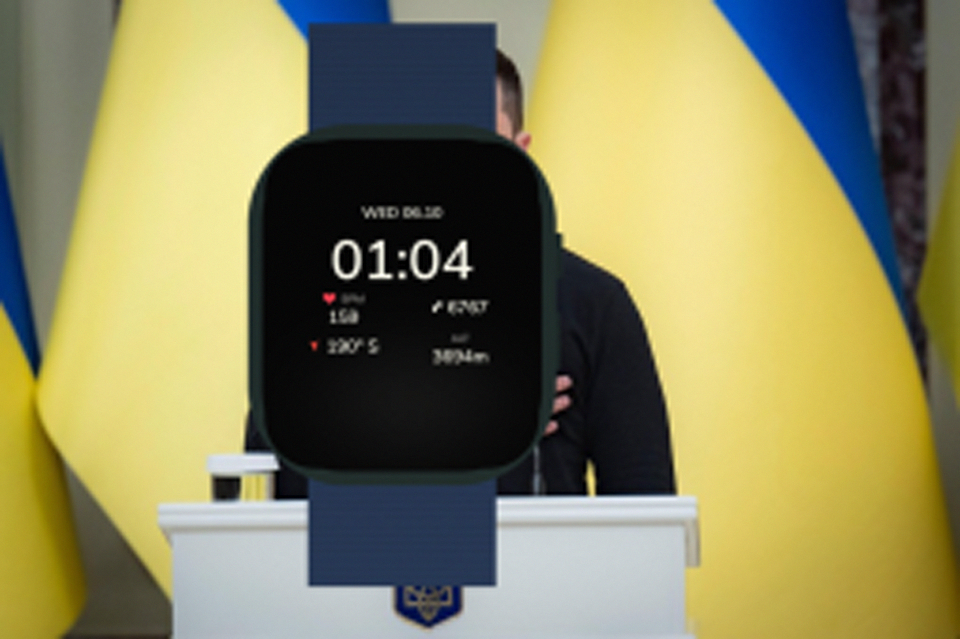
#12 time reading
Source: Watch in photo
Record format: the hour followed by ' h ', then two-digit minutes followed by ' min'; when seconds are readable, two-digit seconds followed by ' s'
1 h 04 min
